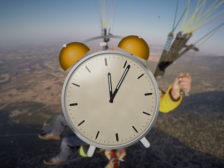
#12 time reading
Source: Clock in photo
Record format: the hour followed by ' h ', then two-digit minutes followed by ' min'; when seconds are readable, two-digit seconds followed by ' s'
12 h 06 min
